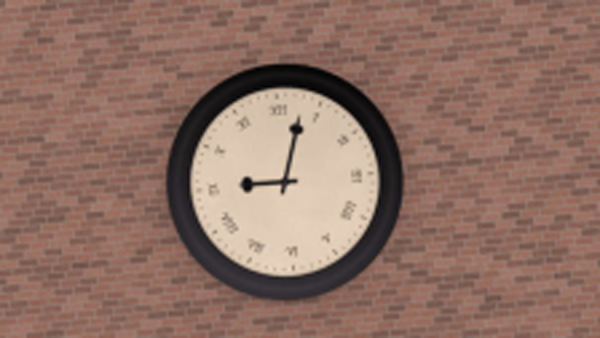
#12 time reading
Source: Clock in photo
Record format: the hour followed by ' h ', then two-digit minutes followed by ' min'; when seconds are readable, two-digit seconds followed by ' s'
9 h 03 min
